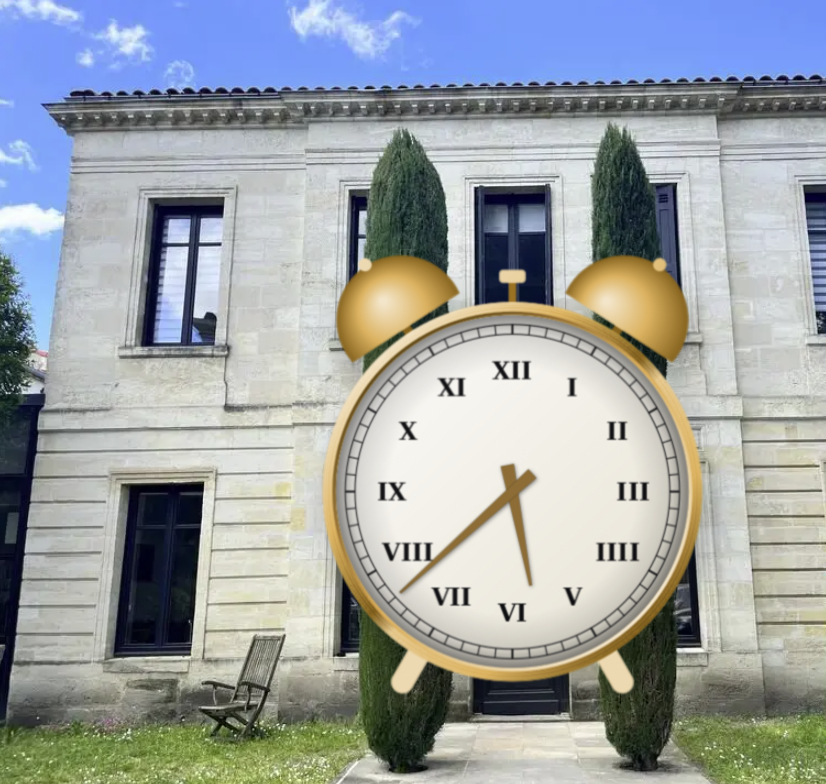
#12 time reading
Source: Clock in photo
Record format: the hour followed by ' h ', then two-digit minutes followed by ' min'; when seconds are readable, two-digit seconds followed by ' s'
5 h 38 min
